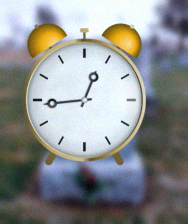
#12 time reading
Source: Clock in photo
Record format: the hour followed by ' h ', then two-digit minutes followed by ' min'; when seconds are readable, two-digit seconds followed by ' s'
12 h 44 min
